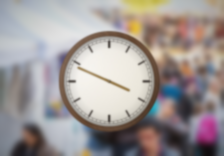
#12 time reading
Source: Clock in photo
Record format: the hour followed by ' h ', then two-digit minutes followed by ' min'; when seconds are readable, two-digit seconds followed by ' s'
3 h 49 min
